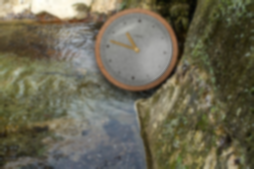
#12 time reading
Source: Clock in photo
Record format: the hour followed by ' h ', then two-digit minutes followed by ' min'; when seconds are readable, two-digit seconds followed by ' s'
10 h 47 min
